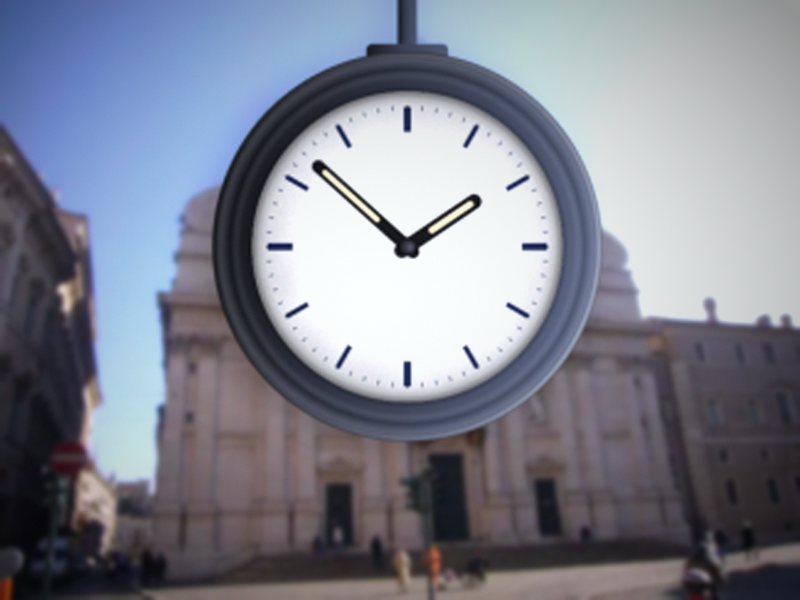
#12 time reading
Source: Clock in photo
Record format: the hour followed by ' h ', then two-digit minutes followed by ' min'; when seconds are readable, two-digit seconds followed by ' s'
1 h 52 min
